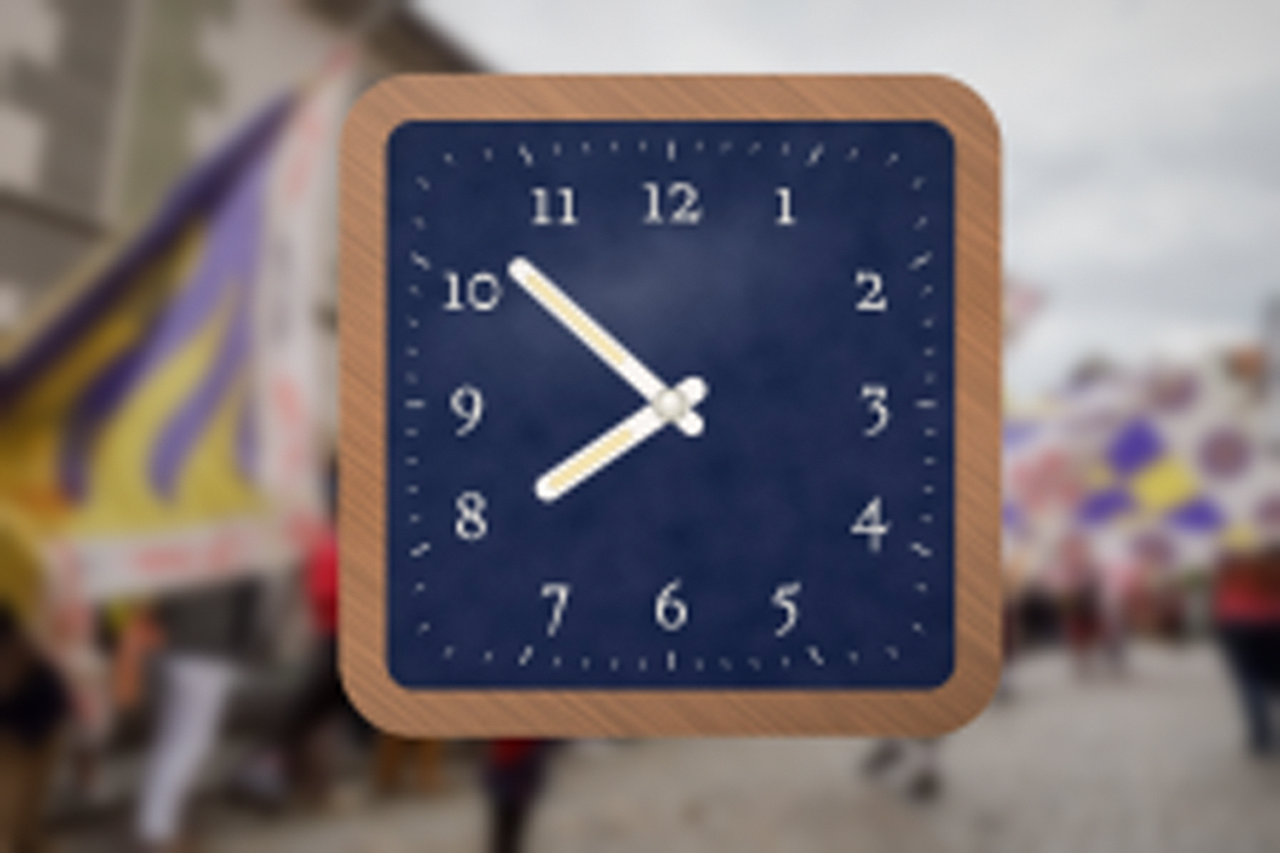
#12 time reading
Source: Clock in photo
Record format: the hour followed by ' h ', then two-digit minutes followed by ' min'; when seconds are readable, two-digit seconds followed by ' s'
7 h 52 min
